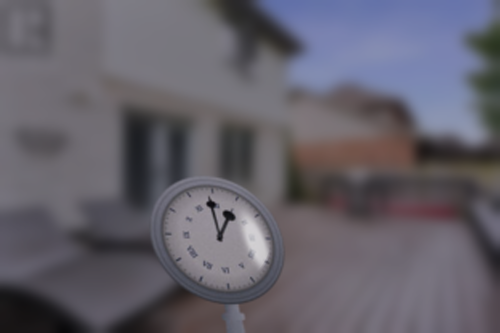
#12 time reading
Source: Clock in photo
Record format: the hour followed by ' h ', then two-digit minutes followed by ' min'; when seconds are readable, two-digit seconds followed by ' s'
12 h 59 min
